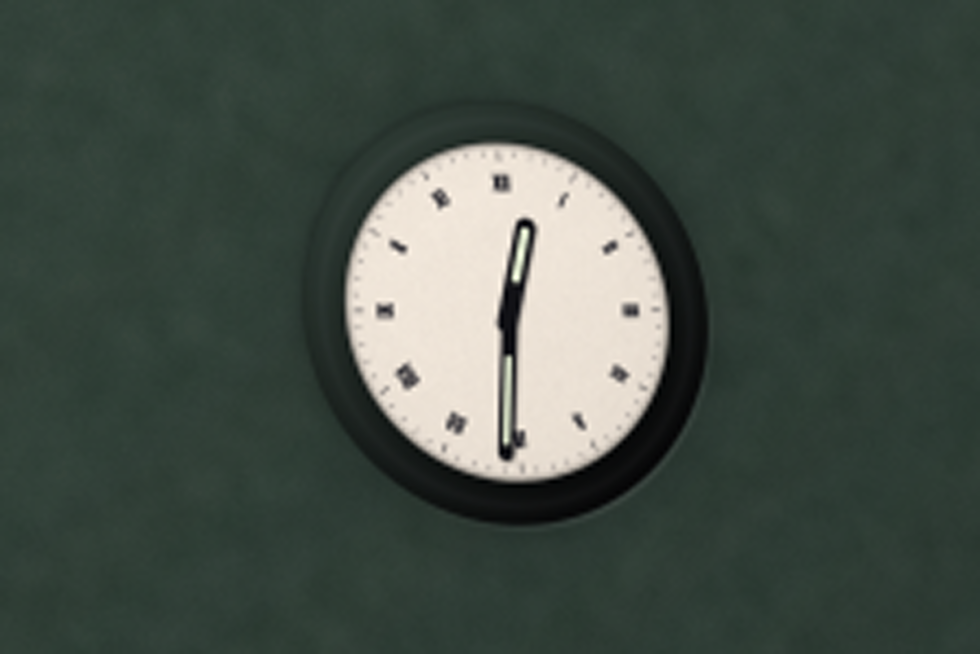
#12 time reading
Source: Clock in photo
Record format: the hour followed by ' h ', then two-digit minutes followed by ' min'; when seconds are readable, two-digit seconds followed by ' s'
12 h 31 min
